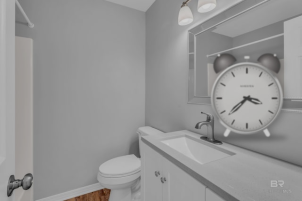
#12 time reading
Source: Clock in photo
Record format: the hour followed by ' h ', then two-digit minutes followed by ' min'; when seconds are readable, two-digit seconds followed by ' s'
3 h 38 min
